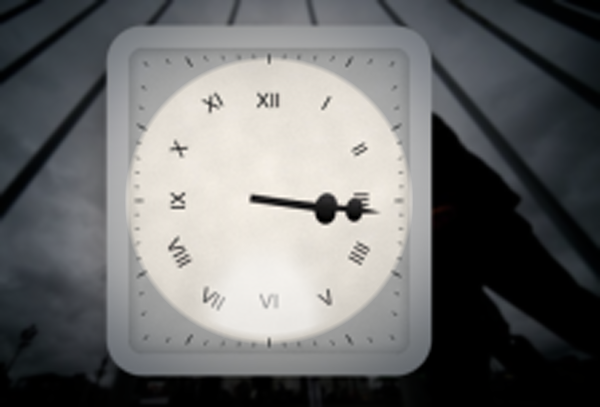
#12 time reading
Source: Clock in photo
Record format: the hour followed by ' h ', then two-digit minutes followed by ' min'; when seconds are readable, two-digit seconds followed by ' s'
3 h 16 min
